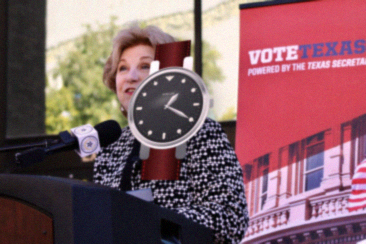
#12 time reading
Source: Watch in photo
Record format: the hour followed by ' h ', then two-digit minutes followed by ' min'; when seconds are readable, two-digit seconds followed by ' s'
1 h 20 min
